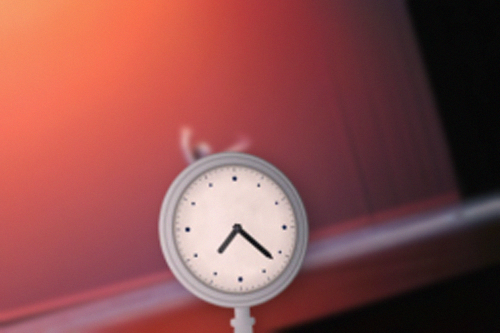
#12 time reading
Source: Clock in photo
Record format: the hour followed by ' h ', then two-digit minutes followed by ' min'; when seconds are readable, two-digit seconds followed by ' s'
7 h 22 min
